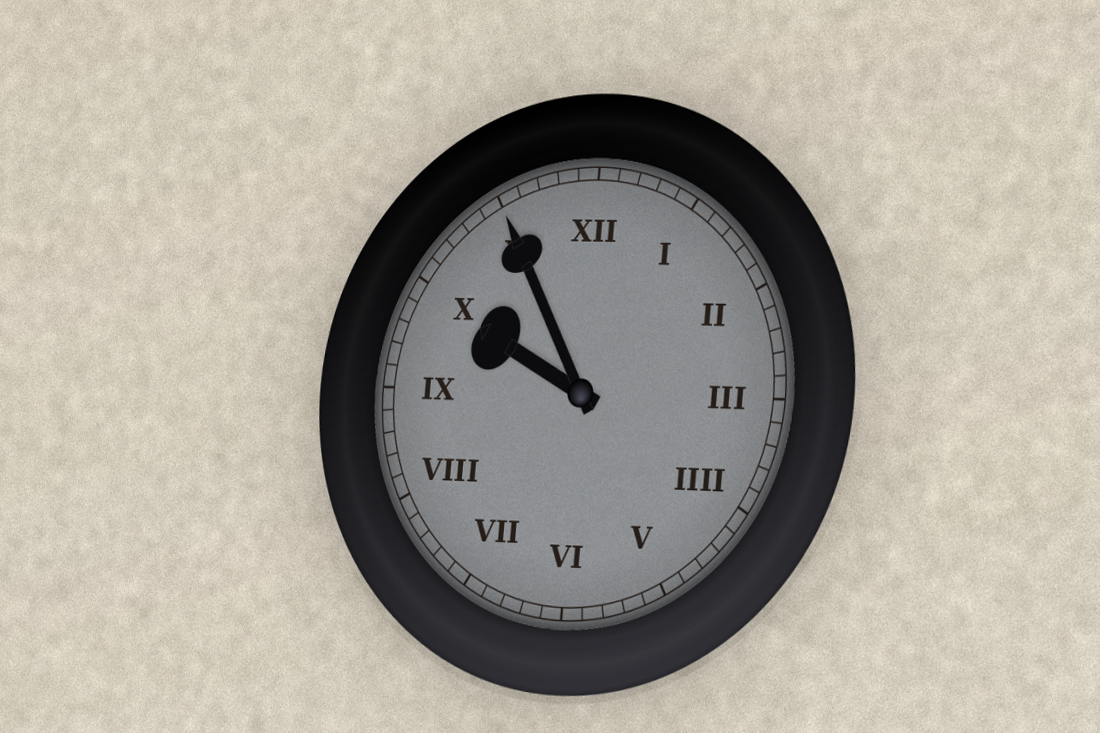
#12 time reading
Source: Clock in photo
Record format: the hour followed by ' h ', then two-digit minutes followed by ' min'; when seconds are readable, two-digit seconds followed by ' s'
9 h 55 min
